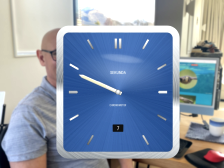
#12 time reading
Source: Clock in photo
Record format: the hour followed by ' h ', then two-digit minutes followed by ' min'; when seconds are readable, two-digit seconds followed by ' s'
9 h 49 min
